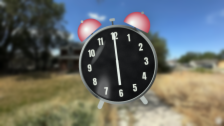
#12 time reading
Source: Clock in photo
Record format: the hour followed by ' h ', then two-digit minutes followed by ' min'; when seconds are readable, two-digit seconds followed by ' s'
6 h 00 min
